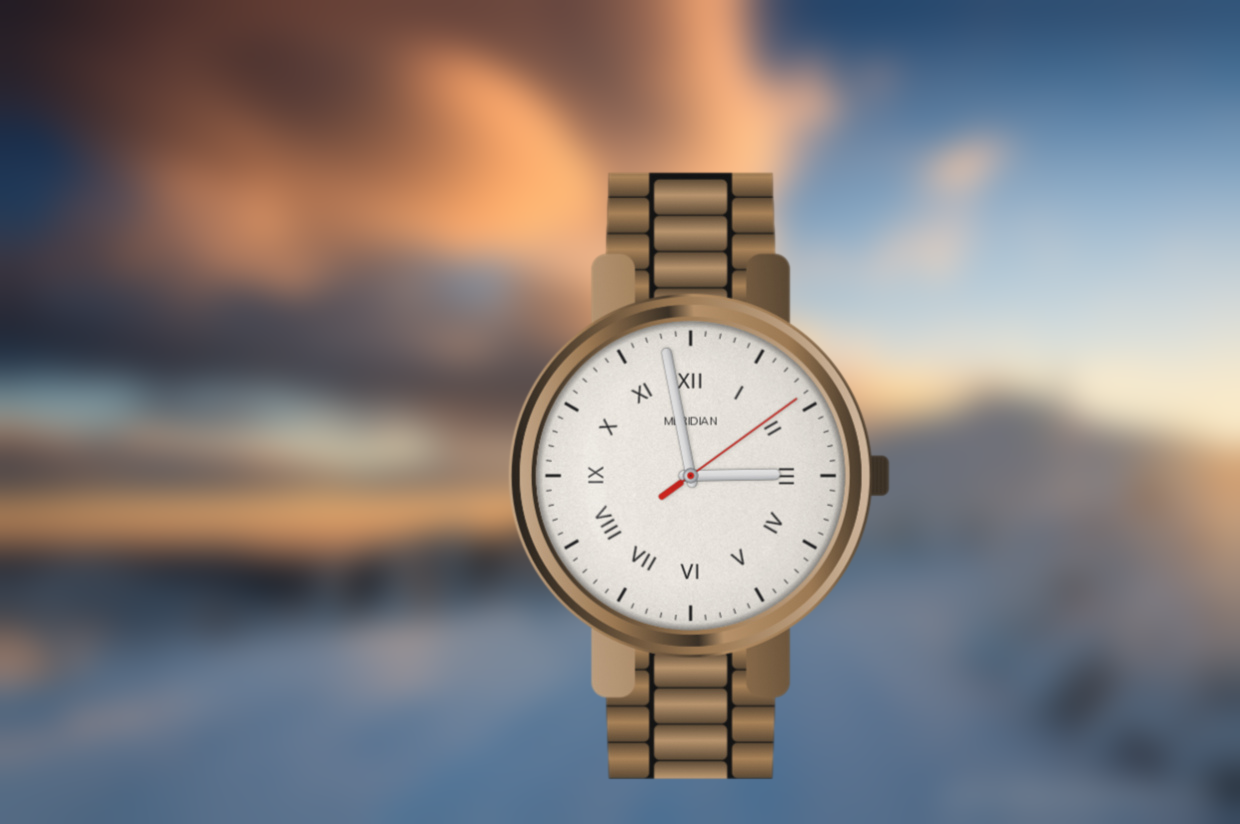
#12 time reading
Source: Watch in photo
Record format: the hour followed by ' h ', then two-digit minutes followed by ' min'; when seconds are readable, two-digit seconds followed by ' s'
2 h 58 min 09 s
